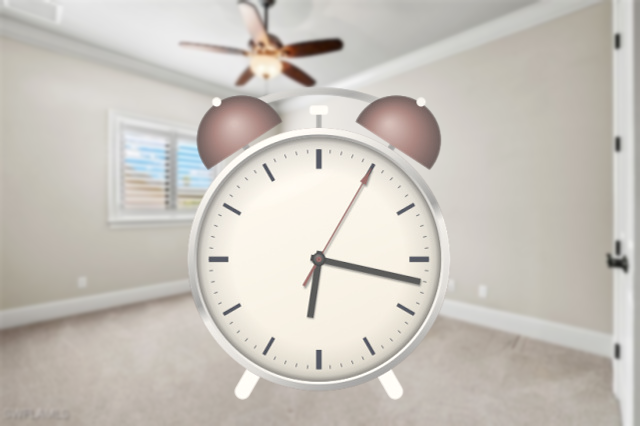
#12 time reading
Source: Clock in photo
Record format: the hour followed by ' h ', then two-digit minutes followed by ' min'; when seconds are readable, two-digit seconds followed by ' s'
6 h 17 min 05 s
